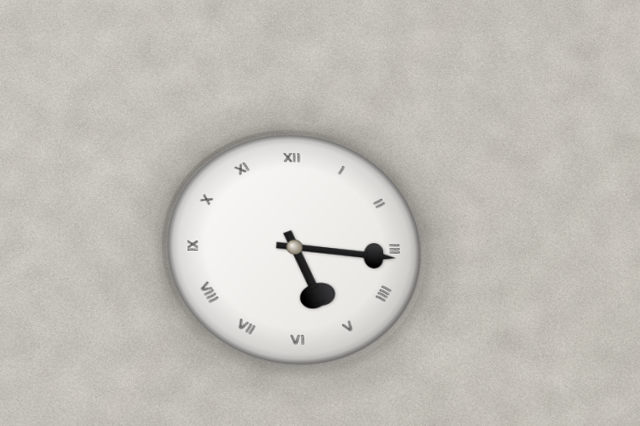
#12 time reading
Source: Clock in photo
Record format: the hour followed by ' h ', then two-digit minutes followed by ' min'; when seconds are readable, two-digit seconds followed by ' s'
5 h 16 min
